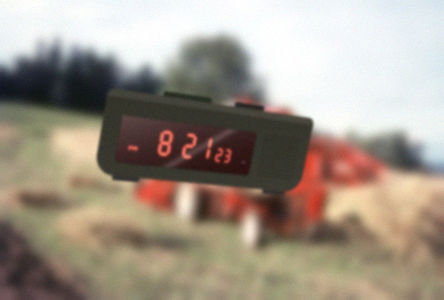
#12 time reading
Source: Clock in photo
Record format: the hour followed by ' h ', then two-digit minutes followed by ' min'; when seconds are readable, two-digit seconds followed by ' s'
8 h 21 min 23 s
